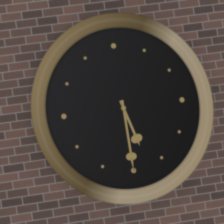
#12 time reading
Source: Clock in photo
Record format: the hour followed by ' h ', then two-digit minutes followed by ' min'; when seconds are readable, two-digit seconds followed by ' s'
5 h 30 min
